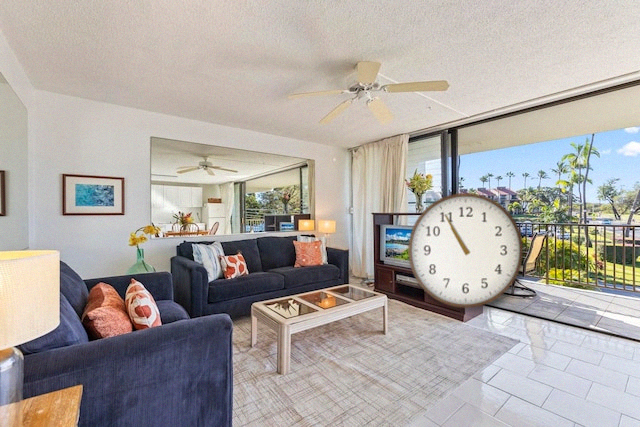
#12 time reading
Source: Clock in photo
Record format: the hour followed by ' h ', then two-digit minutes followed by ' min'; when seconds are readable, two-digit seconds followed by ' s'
10 h 55 min
